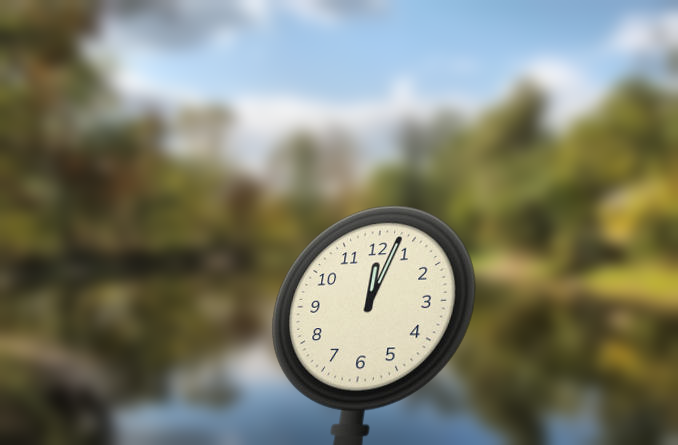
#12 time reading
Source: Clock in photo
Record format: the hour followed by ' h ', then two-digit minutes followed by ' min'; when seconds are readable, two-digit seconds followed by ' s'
12 h 03 min
